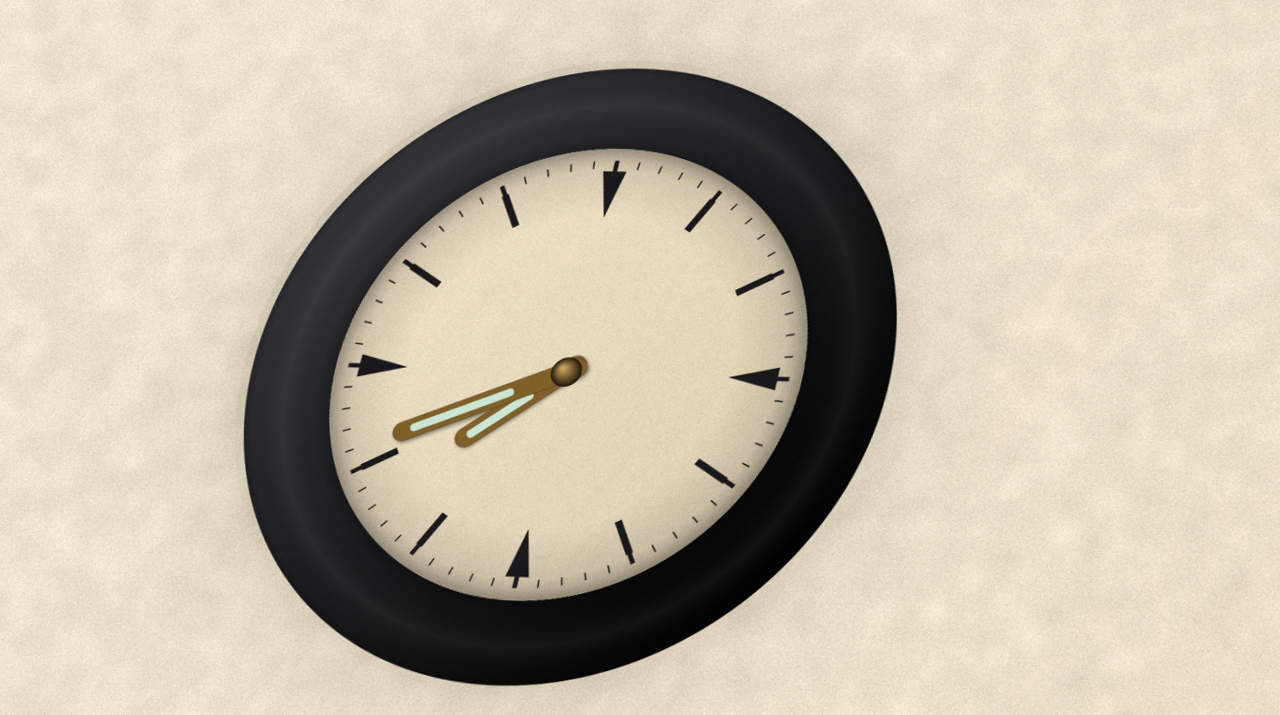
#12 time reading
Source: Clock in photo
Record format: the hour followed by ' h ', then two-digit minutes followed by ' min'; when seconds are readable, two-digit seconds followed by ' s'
7 h 41 min
